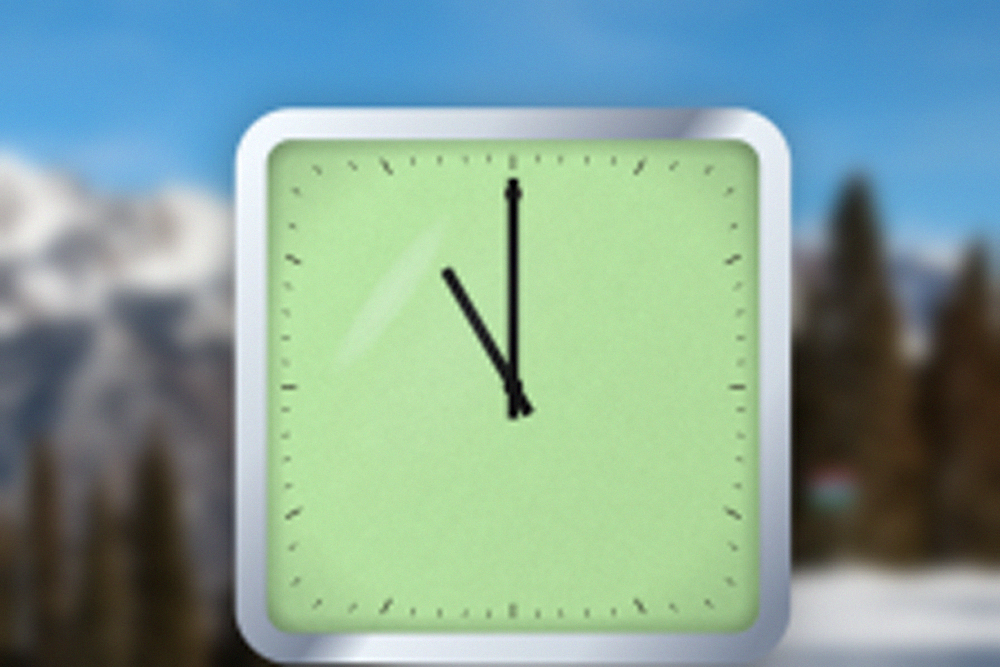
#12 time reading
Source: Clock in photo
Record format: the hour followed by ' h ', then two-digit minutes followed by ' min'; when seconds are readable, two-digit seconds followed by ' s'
11 h 00 min
